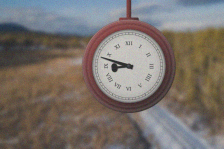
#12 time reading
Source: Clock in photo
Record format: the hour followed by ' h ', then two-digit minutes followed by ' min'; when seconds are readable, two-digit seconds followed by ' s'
8 h 48 min
